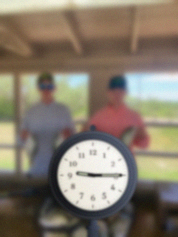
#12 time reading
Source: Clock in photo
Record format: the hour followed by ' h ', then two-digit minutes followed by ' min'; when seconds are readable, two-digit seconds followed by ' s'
9 h 15 min
